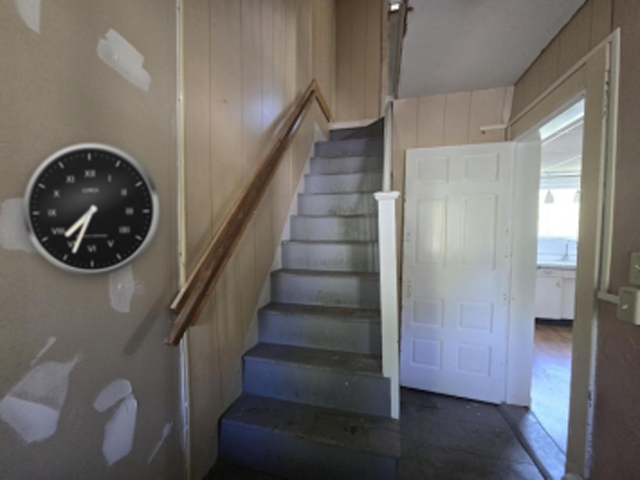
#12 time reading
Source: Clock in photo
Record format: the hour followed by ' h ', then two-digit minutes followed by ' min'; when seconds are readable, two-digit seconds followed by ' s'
7 h 34 min
